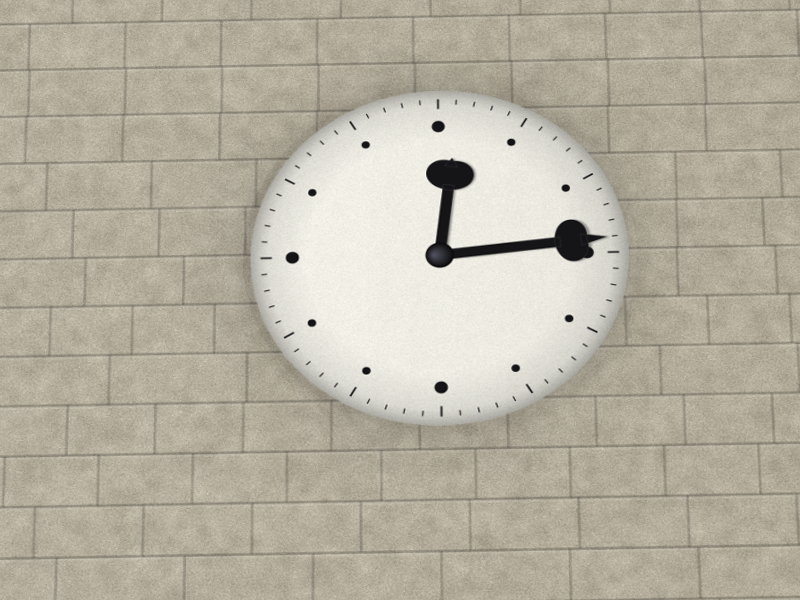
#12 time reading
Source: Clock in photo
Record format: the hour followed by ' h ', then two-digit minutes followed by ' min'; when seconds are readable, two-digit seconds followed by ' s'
12 h 14 min
